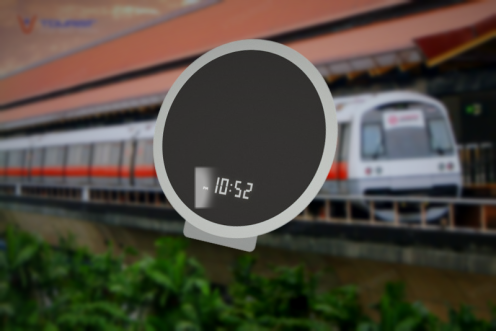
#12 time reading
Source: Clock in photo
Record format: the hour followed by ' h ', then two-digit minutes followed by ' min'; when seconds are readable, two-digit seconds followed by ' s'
10 h 52 min
